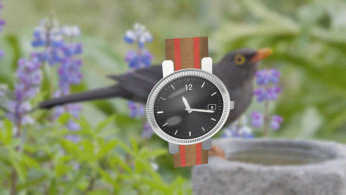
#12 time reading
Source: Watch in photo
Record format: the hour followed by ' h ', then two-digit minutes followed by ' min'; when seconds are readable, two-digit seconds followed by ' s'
11 h 17 min
